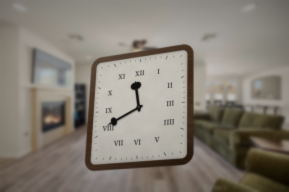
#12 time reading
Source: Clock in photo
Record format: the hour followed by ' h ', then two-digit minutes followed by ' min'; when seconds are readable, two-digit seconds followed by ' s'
11 h 41 min
